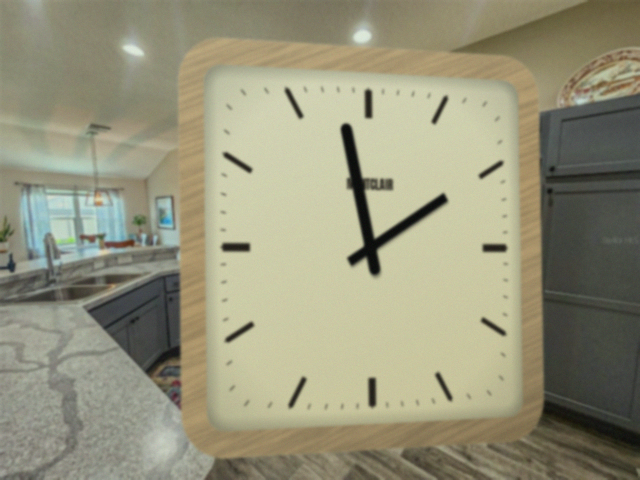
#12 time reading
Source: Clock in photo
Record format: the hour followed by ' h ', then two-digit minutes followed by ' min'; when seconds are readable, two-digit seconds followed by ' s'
1 h 58 min
